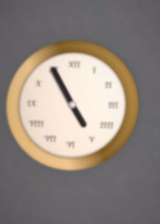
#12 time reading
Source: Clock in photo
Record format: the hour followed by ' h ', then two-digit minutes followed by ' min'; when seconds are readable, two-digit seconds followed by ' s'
4 h 55 min
